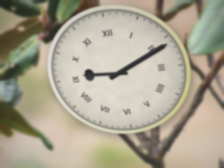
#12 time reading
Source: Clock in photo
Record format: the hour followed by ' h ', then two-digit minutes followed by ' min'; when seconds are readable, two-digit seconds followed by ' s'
9 h 11 min
